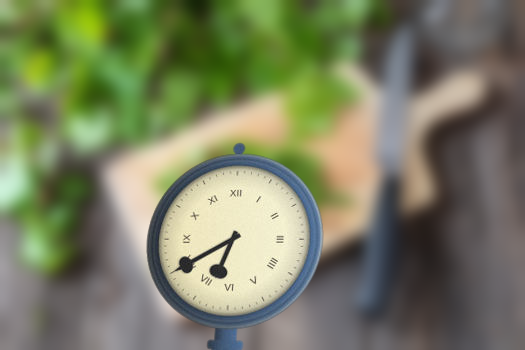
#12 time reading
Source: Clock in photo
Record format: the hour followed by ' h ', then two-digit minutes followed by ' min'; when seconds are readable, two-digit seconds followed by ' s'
6 h 40 min
